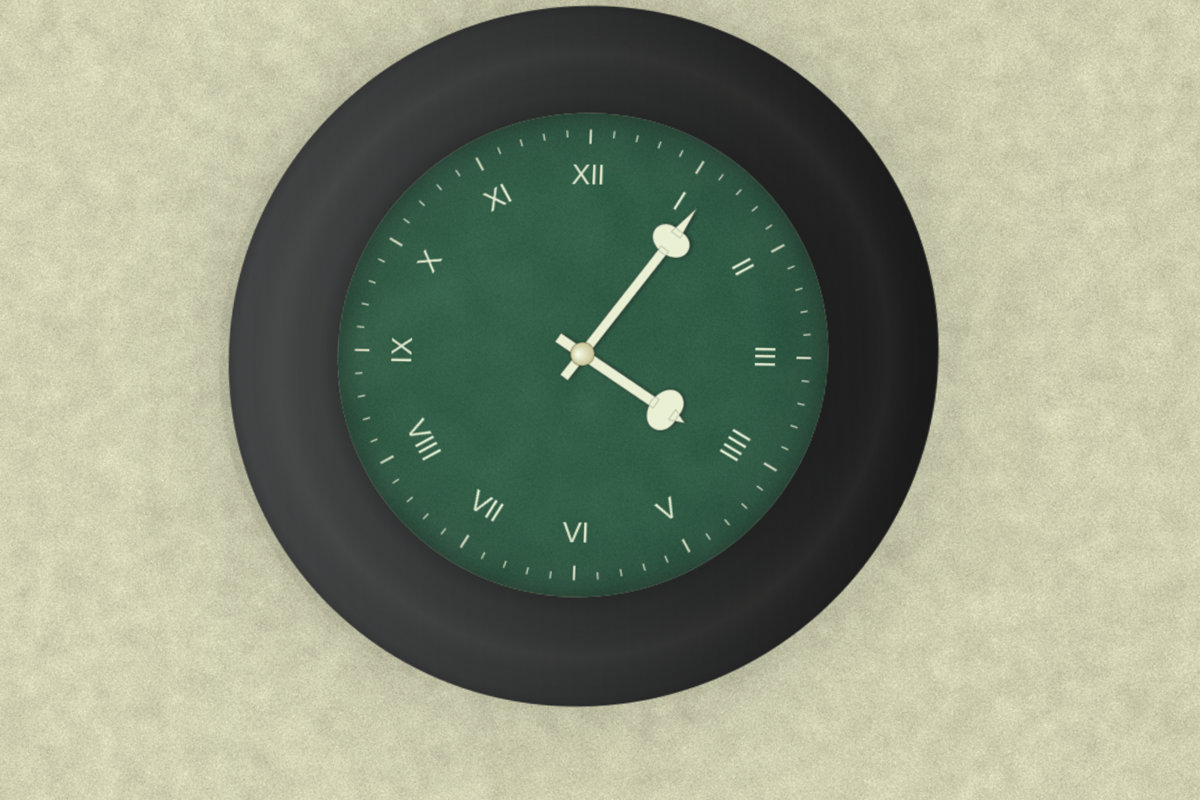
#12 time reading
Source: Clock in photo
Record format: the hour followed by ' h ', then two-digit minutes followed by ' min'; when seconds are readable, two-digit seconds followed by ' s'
4 h 06 min
